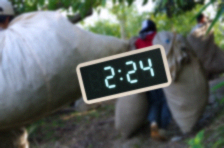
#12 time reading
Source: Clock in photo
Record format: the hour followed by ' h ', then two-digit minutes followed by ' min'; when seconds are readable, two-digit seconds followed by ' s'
2 h 24 min
